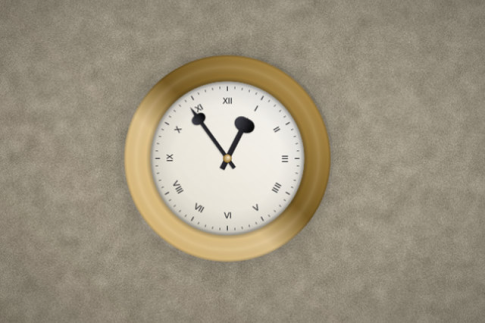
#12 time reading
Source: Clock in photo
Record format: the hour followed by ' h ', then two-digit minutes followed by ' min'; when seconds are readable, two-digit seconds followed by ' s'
12 h 54 min
